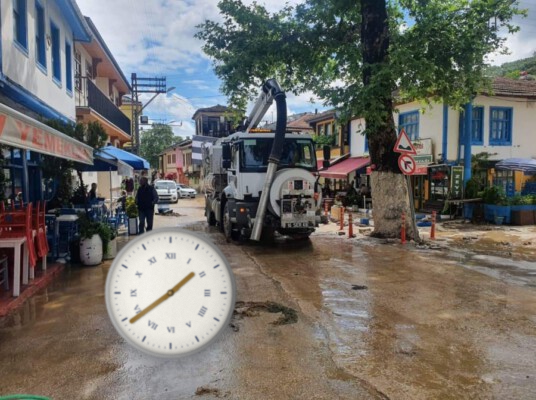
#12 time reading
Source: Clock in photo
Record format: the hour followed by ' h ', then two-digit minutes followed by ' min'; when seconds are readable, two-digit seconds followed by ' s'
1 h 39 min
